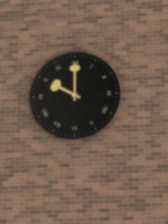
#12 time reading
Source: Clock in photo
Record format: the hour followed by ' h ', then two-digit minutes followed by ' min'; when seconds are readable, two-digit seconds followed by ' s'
10 h 00 min
